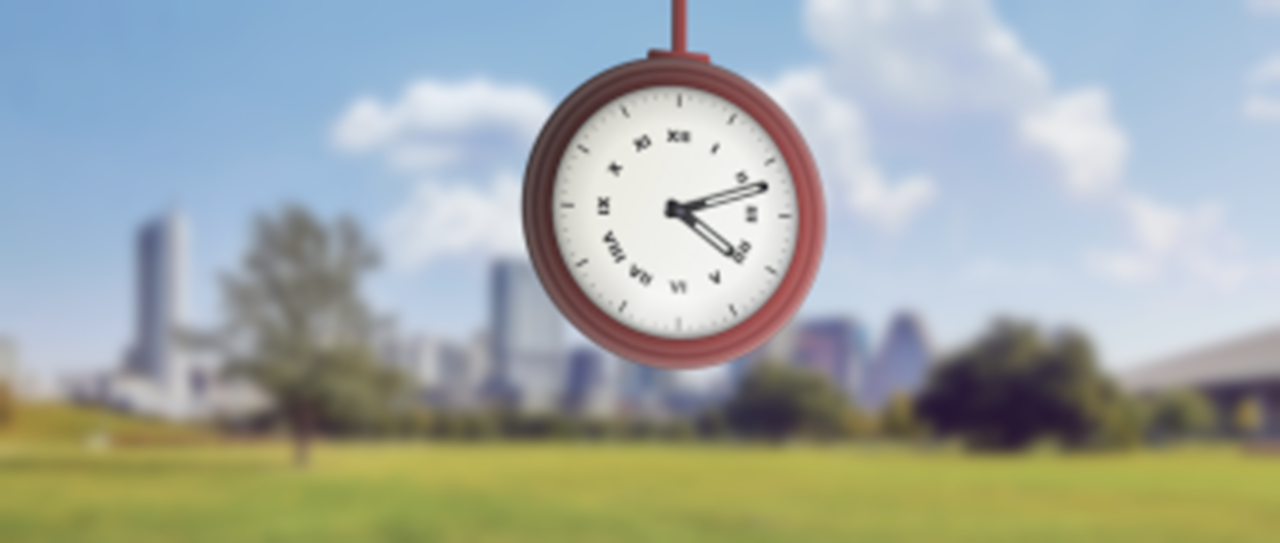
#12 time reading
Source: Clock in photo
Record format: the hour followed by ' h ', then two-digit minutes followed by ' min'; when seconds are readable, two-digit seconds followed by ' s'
4 h 12 min
